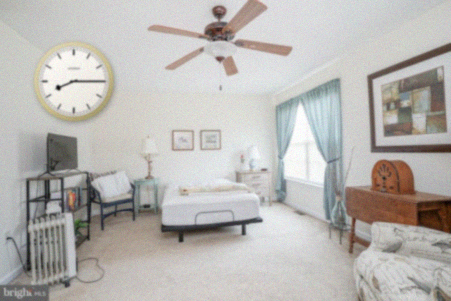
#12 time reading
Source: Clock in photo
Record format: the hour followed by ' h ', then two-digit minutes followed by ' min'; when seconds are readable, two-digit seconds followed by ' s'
8 h 15 min
